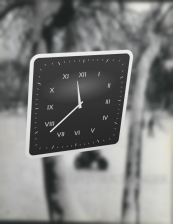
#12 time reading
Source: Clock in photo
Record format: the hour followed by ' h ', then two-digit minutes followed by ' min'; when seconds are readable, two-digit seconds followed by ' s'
11 h 38 min
